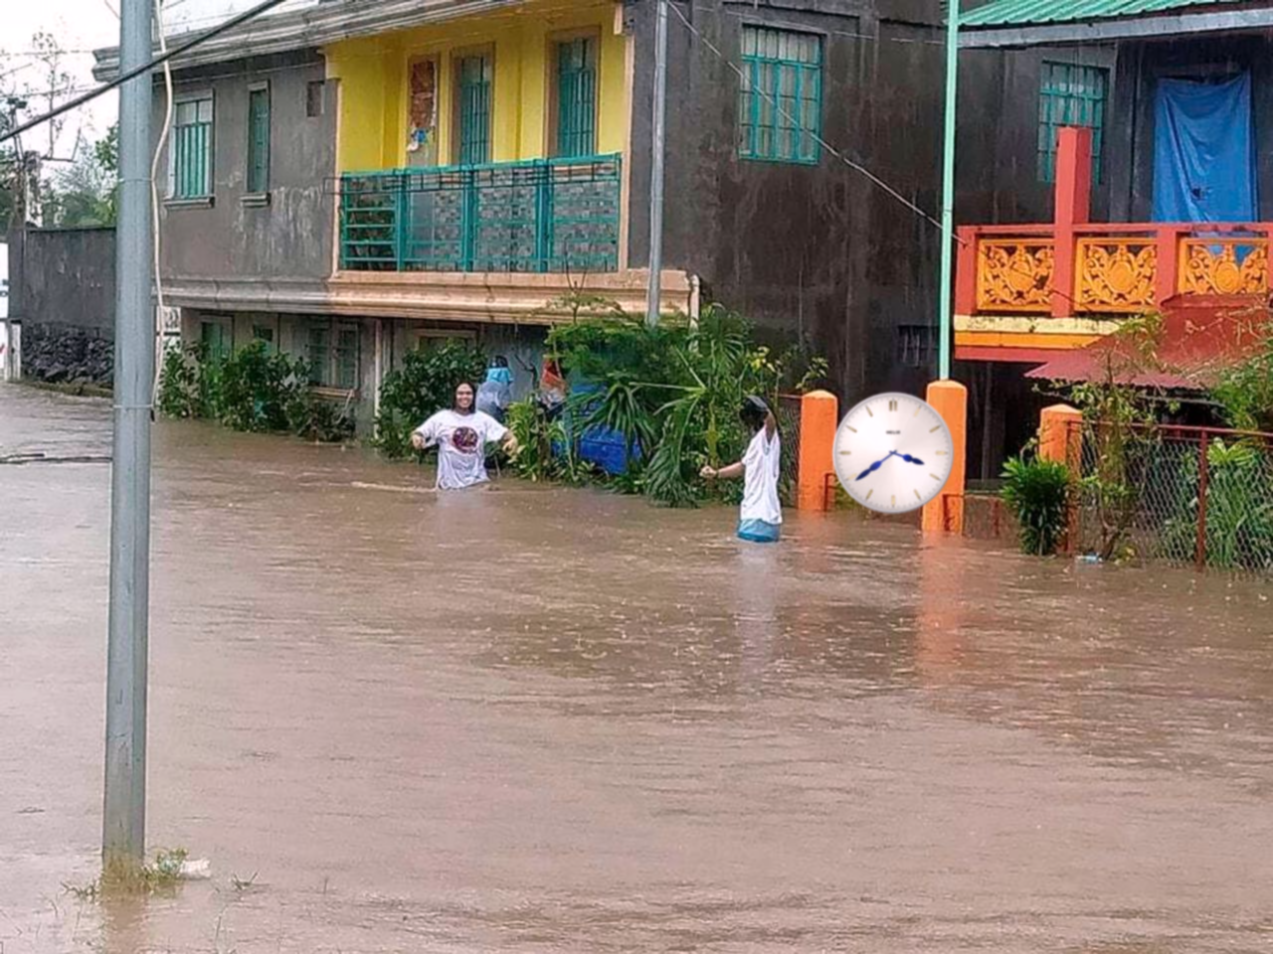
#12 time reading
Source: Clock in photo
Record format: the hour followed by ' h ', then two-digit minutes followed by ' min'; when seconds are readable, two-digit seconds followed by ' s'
3 h 39 min
